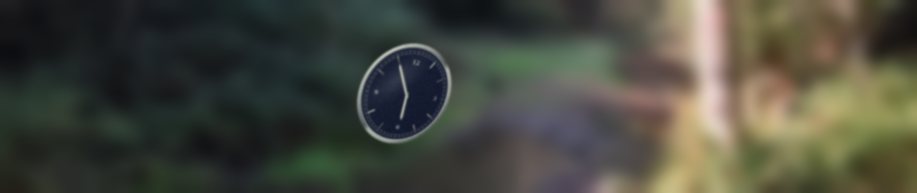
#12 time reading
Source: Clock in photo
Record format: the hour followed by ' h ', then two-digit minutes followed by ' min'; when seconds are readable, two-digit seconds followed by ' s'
5 h 55 min
